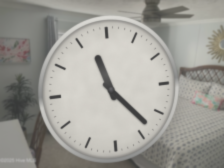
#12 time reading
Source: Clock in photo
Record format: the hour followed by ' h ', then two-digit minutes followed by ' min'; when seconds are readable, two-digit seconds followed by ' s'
11 h 23 min
